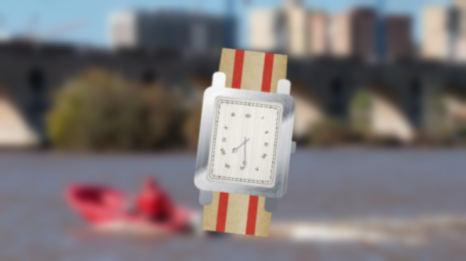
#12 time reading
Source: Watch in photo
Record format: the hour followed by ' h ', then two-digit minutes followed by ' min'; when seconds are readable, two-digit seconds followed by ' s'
7 h 29 min
